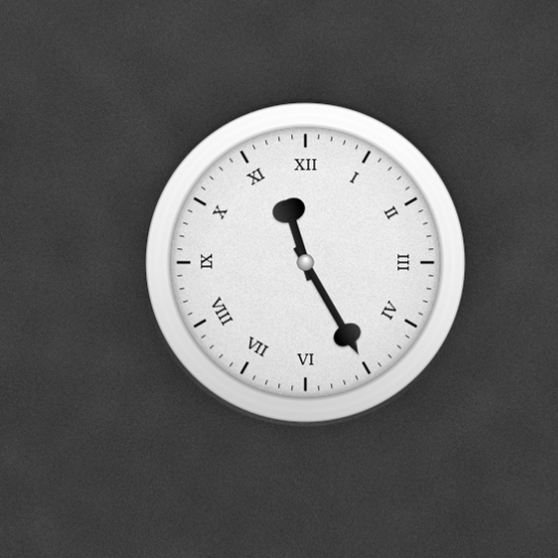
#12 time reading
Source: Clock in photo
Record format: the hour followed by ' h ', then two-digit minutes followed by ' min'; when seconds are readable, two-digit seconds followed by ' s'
11 h 25 min
